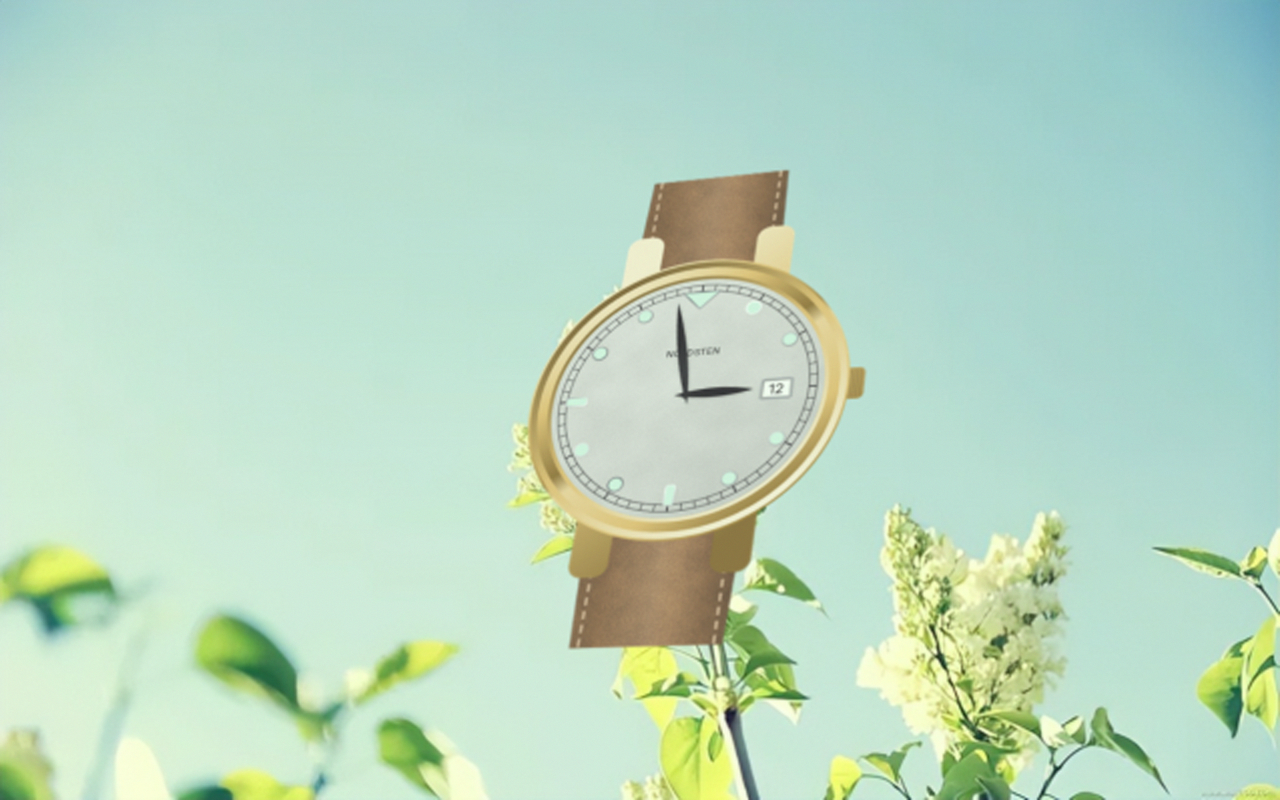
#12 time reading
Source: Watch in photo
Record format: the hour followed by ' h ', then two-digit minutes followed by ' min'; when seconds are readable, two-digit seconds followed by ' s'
2 h 58 min
